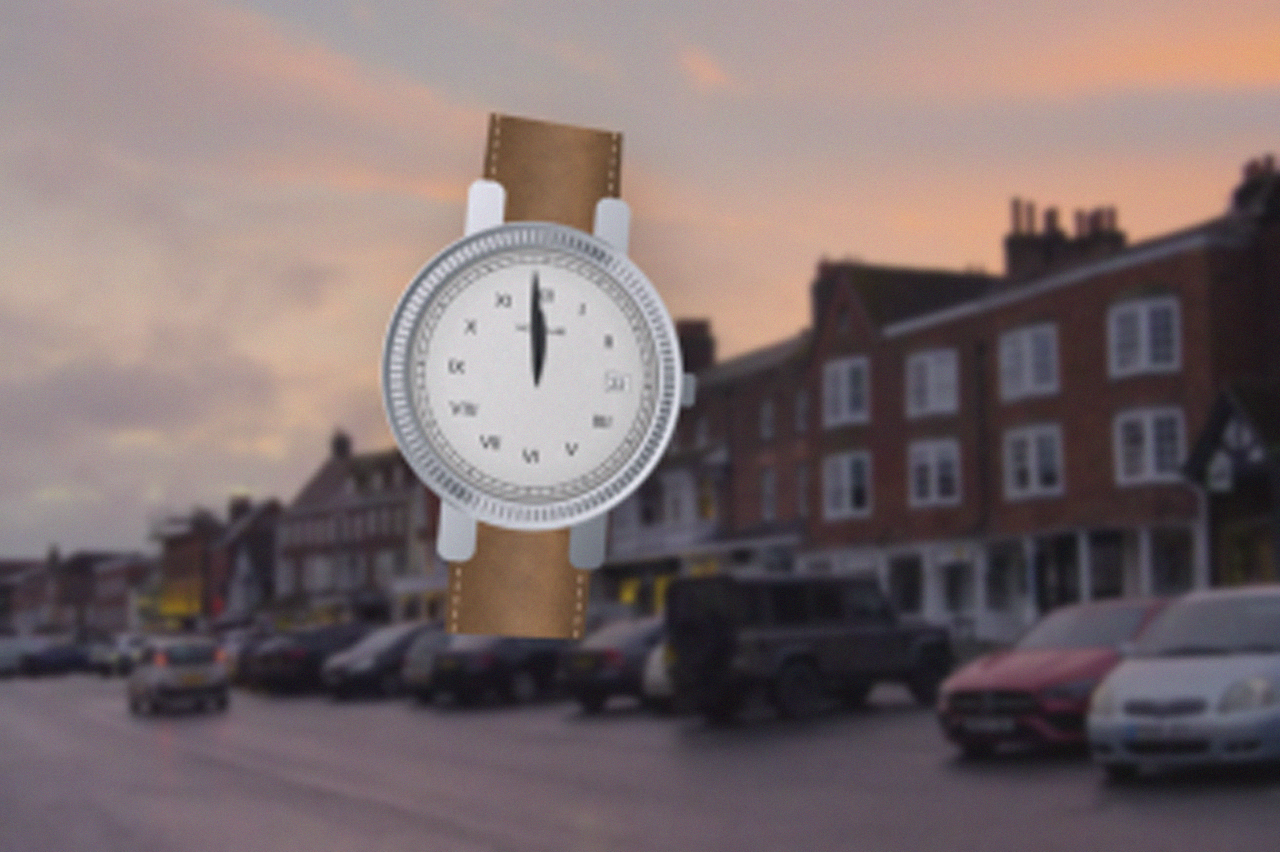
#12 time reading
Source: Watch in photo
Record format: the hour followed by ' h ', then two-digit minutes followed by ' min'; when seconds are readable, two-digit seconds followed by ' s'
11 h 59 min
